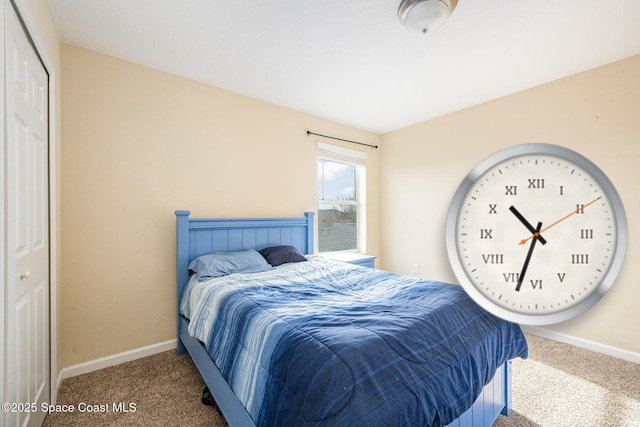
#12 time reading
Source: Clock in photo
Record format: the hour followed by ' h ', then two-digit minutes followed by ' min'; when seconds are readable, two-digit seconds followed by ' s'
10 h 33 min 10 s
